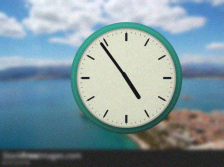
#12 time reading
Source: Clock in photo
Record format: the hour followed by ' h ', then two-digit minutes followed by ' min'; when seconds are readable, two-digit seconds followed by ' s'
4 h 54 min
